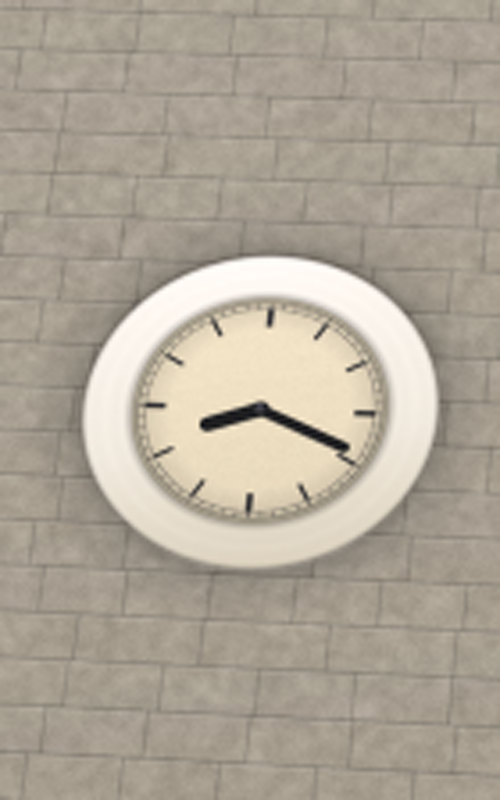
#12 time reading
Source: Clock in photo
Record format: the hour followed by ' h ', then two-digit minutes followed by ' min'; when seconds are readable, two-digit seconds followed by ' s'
8 h 19 min
